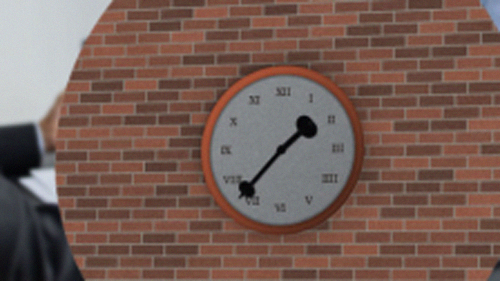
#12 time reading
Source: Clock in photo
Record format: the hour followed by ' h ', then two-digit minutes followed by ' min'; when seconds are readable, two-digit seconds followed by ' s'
1 h 37 min
